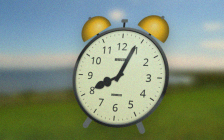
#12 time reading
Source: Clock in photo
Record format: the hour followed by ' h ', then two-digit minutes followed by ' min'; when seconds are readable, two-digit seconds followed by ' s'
8 h 04 min
